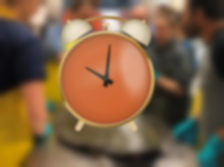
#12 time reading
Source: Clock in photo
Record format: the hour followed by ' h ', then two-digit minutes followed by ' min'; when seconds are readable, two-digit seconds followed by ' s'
10 h 01 min
